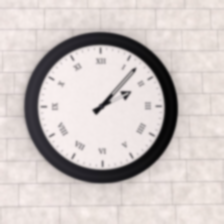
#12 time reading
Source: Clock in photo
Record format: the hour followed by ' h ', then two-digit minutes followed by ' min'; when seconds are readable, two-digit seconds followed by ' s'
2 h 07 min
